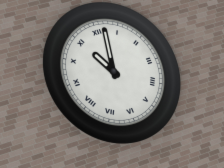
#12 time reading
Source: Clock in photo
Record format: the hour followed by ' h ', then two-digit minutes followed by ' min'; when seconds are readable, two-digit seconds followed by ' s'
11 h 02 min
